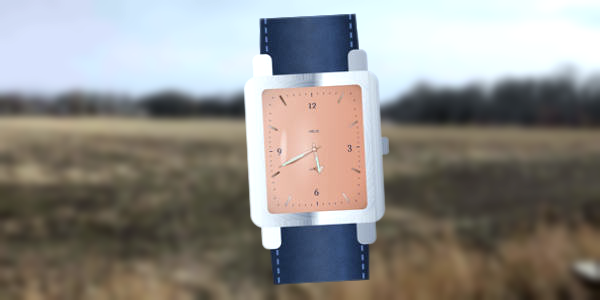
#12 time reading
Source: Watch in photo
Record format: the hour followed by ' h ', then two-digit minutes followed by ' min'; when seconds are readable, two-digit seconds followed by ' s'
5 h 41 min
